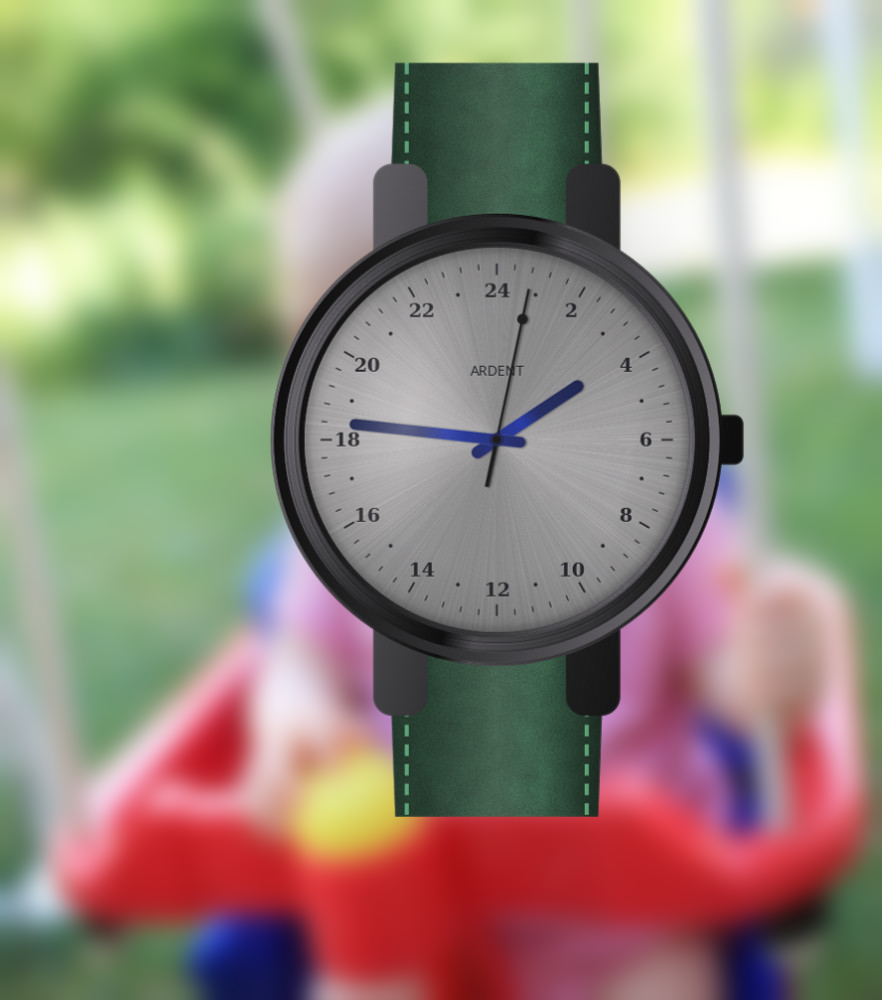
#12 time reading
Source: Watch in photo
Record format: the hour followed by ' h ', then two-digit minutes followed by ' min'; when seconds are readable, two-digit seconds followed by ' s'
3 h 46 min 02 s
